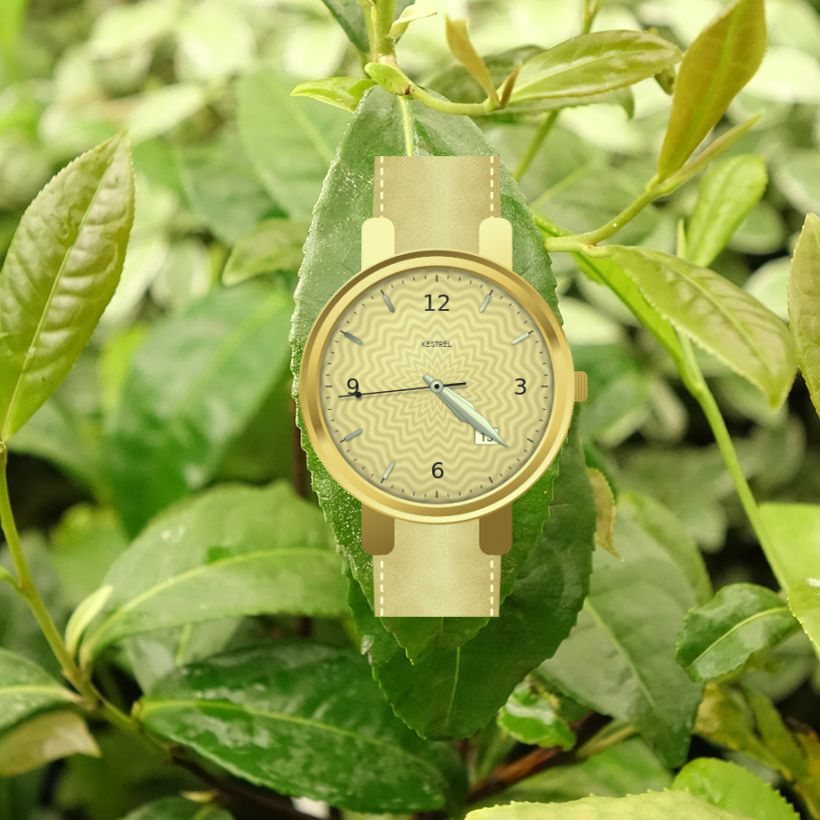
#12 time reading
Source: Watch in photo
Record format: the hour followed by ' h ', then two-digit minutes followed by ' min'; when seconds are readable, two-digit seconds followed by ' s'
4 h 21 min 44 s
